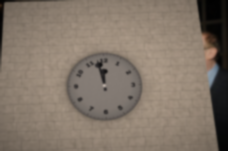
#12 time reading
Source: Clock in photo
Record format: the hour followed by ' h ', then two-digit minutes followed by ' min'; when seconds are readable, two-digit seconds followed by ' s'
11 h 58 min
